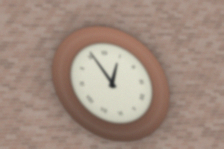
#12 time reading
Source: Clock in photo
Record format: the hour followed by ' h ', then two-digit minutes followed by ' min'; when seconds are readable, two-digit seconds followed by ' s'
12 h 56 min
